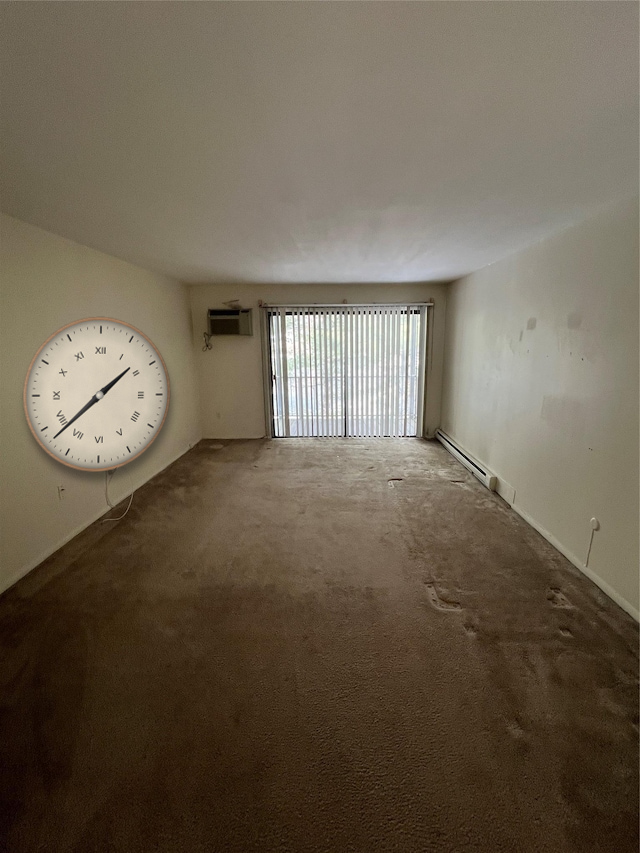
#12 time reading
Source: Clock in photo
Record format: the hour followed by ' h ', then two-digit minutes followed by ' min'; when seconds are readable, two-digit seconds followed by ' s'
1 h 38 min
